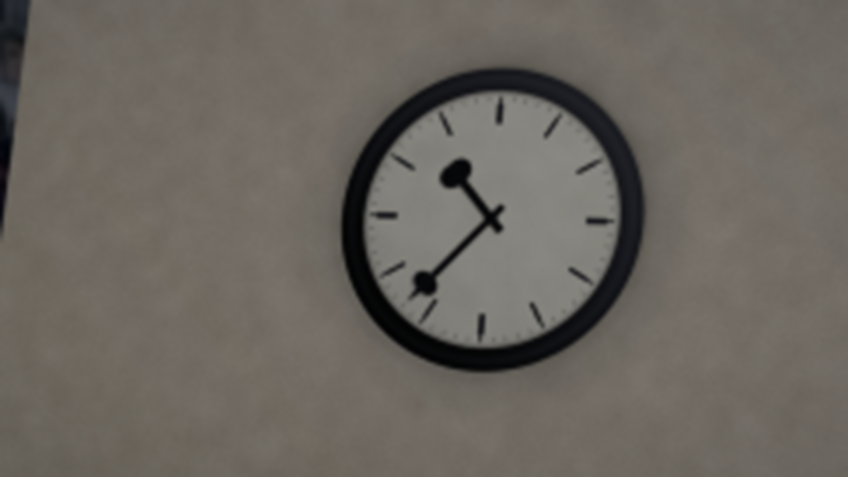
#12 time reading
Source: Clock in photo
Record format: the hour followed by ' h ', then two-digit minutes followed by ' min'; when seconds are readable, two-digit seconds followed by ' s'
10 h 37 min
